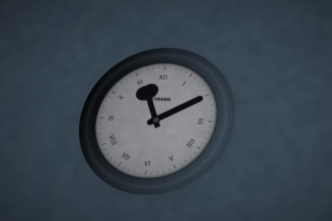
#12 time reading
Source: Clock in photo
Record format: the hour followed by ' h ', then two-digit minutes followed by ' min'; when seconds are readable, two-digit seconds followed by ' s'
11 h 10 min
